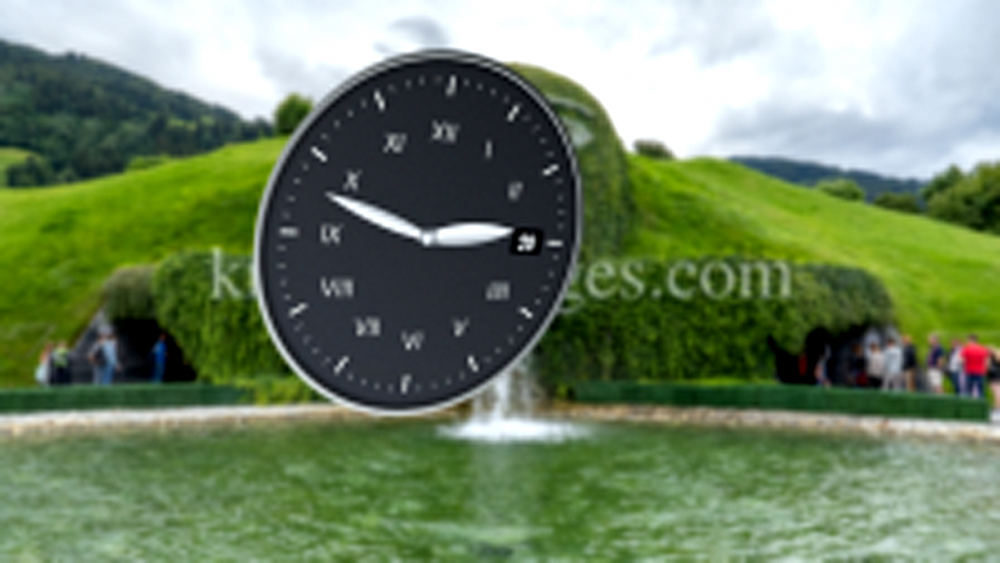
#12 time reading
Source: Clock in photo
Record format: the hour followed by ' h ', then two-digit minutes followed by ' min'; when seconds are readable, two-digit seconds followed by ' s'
2 h 48 min
